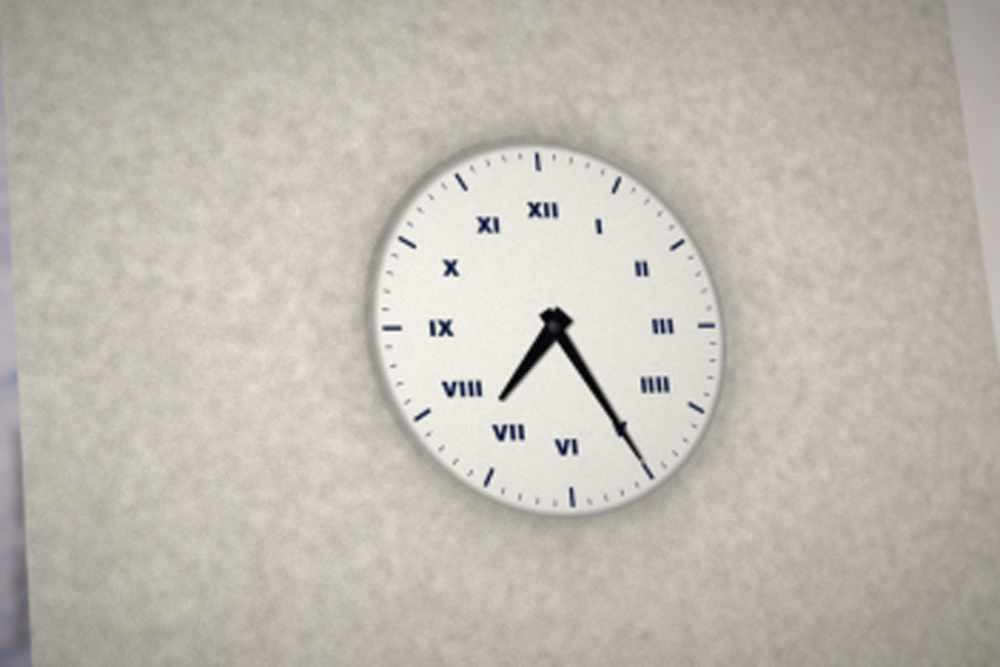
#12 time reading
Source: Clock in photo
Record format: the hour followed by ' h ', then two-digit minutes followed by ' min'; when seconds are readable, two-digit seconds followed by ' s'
7 h 25 min
